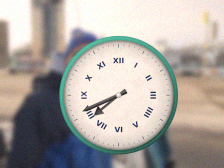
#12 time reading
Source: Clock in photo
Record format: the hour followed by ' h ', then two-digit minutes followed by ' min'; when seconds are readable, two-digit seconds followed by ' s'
7 h 41 min
